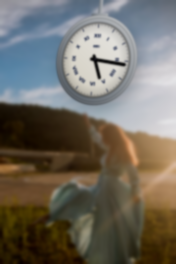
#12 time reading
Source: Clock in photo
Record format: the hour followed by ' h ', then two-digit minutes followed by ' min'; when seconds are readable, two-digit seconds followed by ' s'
5 h 16 min
